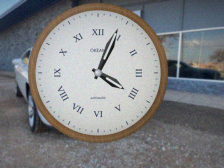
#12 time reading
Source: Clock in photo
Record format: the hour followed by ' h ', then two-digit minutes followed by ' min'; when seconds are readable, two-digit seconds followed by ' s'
4 h 04 min
